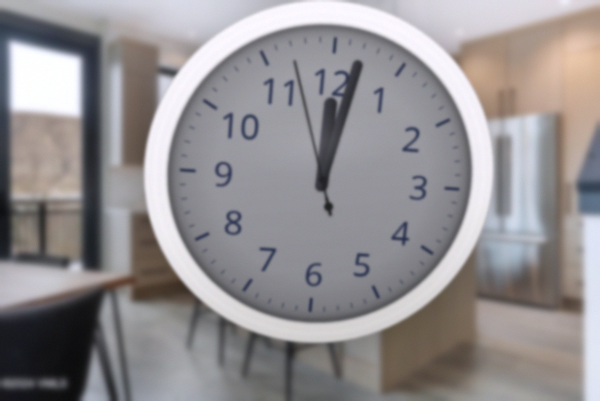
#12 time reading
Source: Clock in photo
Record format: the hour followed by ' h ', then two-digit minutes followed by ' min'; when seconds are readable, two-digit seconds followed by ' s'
12 h 01 min 57 s
